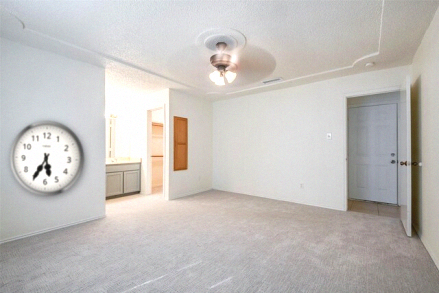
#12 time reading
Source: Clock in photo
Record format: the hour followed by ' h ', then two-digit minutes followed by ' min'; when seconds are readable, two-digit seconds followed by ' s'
5 h 35 min
